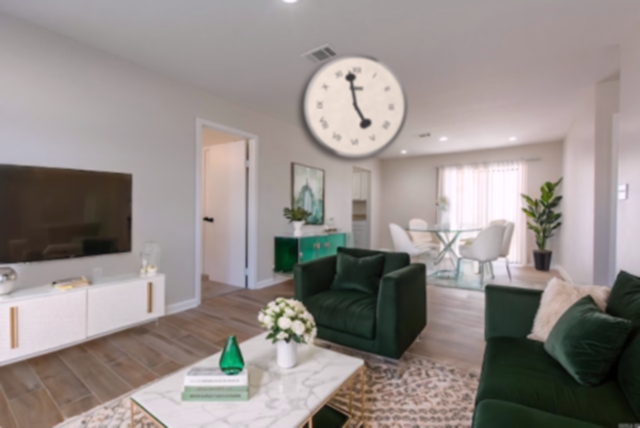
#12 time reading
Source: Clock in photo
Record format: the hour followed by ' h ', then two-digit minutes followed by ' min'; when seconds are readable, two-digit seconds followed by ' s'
4 h 58 min
